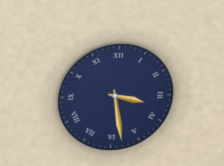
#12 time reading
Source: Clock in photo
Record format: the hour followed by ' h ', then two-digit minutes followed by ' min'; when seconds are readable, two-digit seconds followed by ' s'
3 h 28 min
